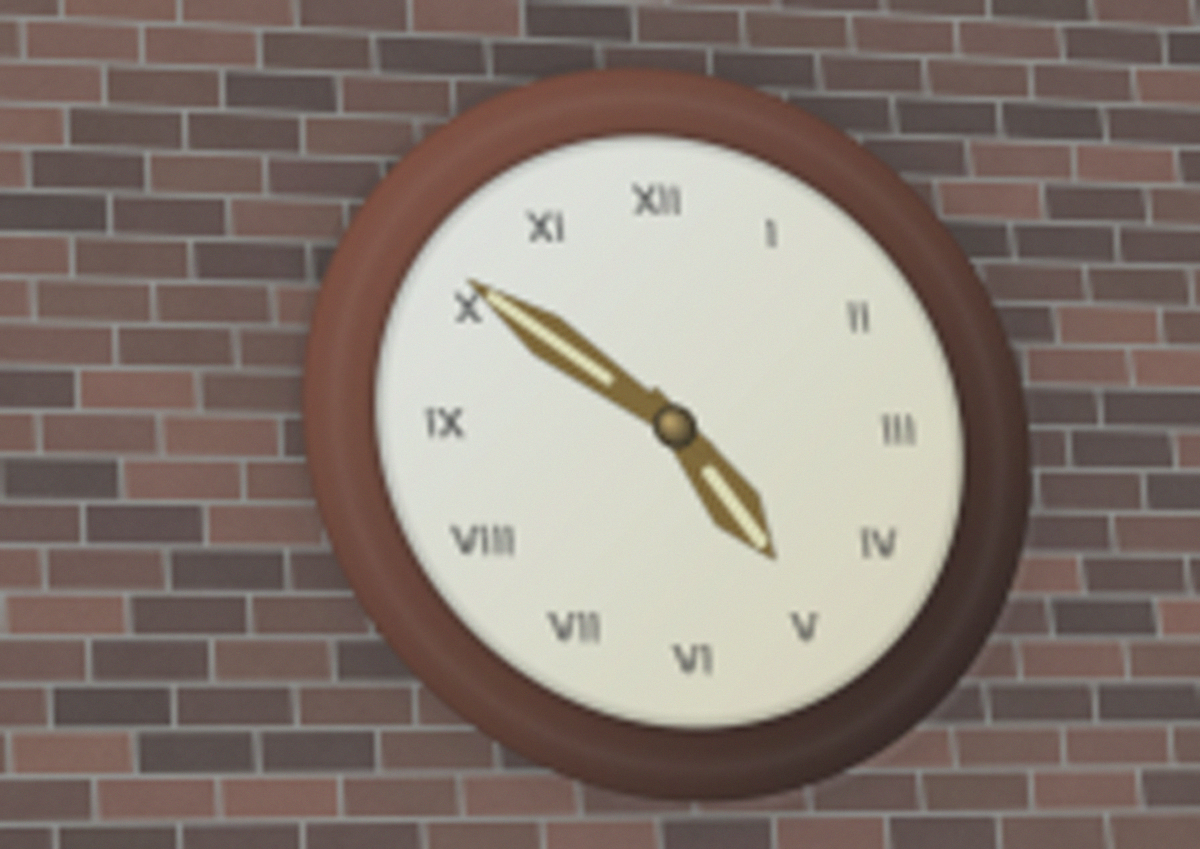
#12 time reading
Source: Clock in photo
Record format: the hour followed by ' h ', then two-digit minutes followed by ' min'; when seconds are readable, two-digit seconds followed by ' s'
4 h 51 min
